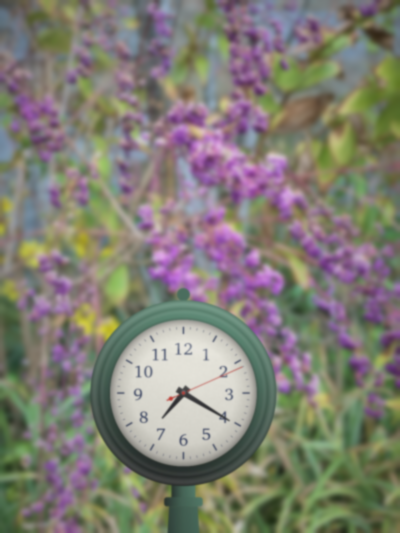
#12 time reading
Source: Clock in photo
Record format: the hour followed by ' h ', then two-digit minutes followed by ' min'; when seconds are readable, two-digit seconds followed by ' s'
7 h 20 min 11 s
